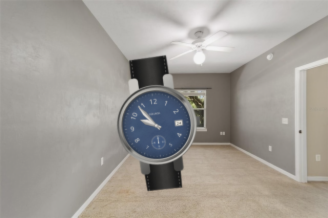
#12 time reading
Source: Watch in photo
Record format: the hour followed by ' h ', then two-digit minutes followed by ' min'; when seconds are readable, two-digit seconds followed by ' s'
9 h 54 min
